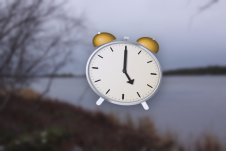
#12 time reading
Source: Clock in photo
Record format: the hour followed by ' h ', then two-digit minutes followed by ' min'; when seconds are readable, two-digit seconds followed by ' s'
5 h 00 min
